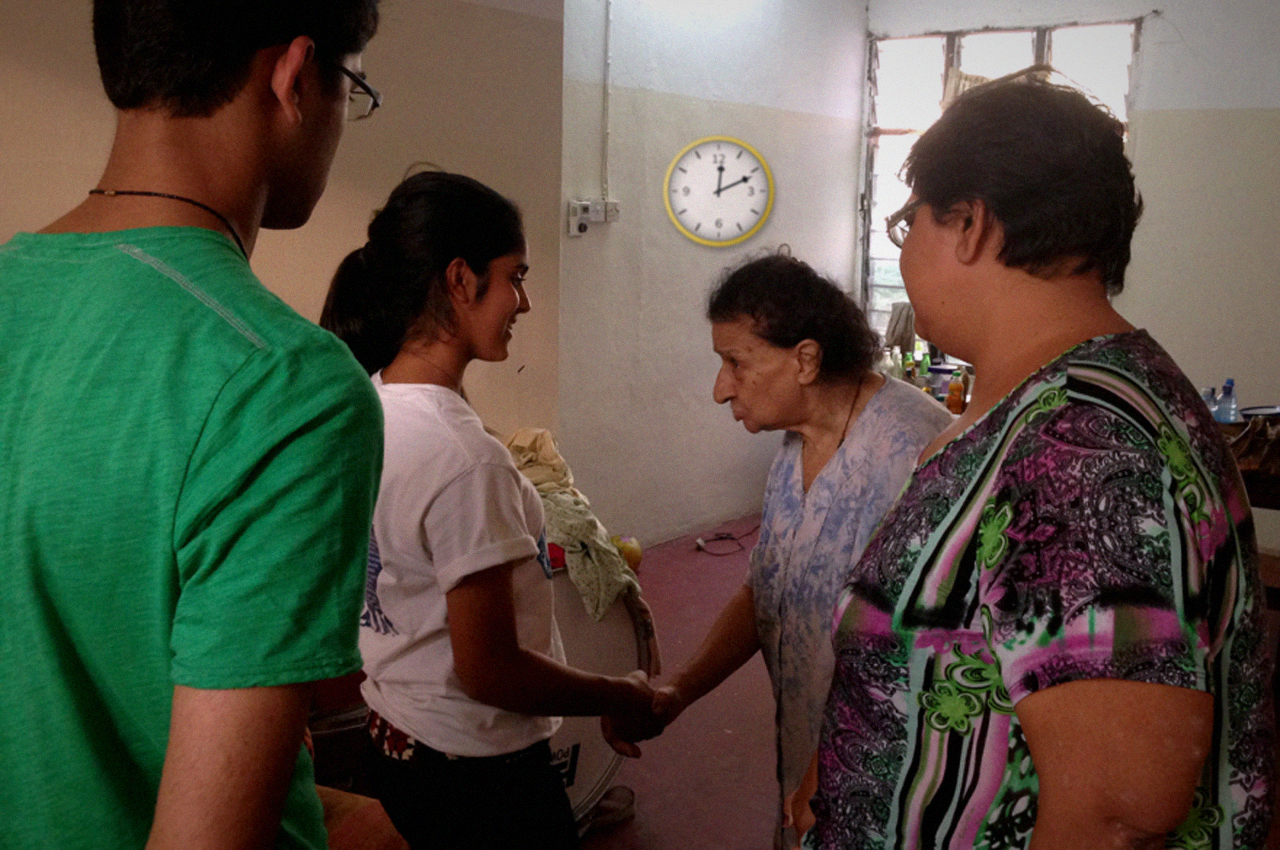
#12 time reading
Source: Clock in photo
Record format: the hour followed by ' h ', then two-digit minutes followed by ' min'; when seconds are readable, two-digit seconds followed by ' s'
12 h 11 min
